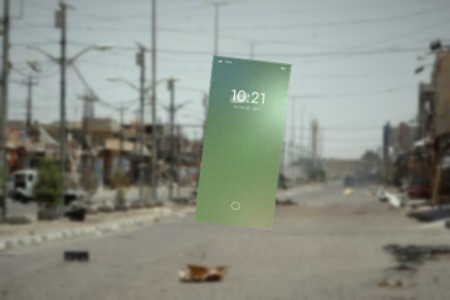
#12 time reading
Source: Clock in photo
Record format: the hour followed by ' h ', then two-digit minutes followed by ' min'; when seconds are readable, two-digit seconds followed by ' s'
10 h 21 min
